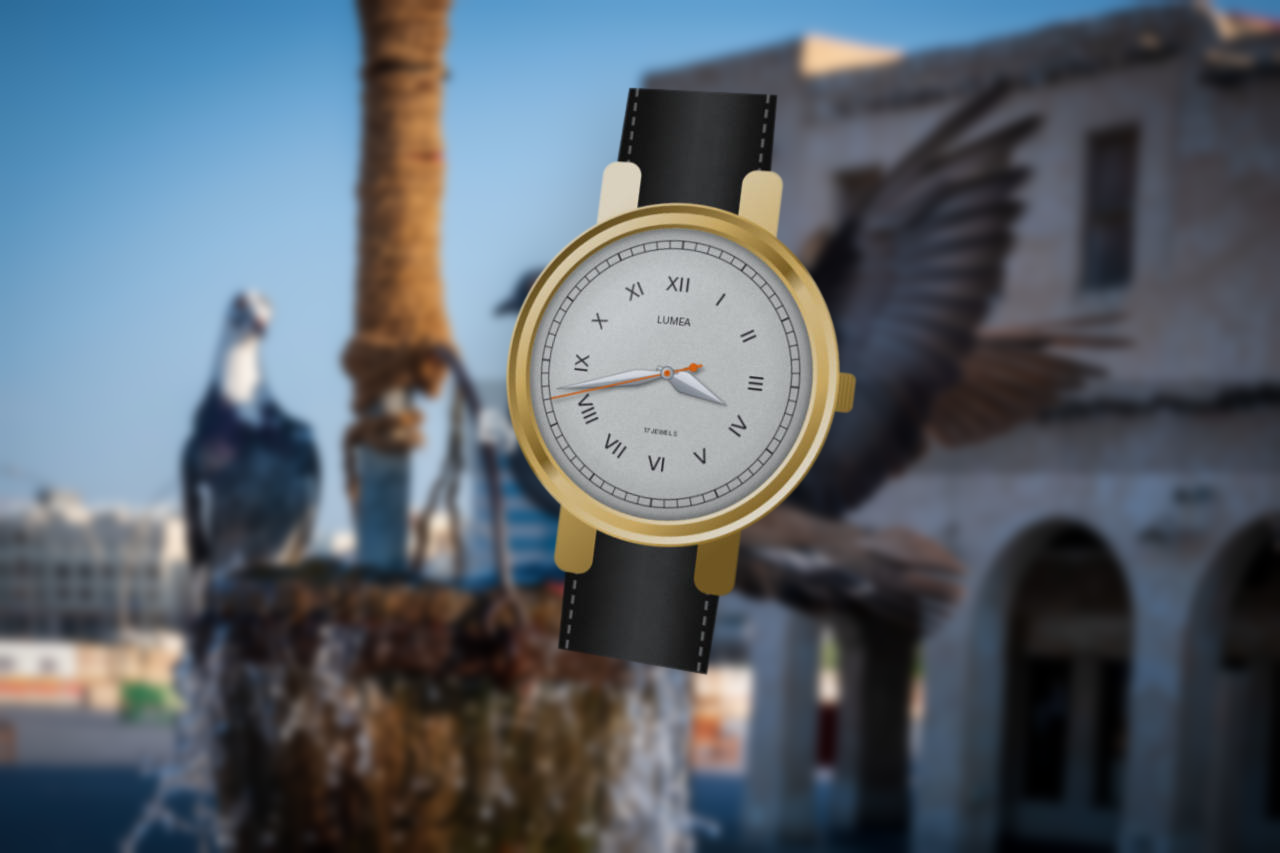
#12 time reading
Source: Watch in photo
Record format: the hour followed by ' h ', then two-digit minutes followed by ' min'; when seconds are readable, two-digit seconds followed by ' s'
3 h 42 min 42 s
